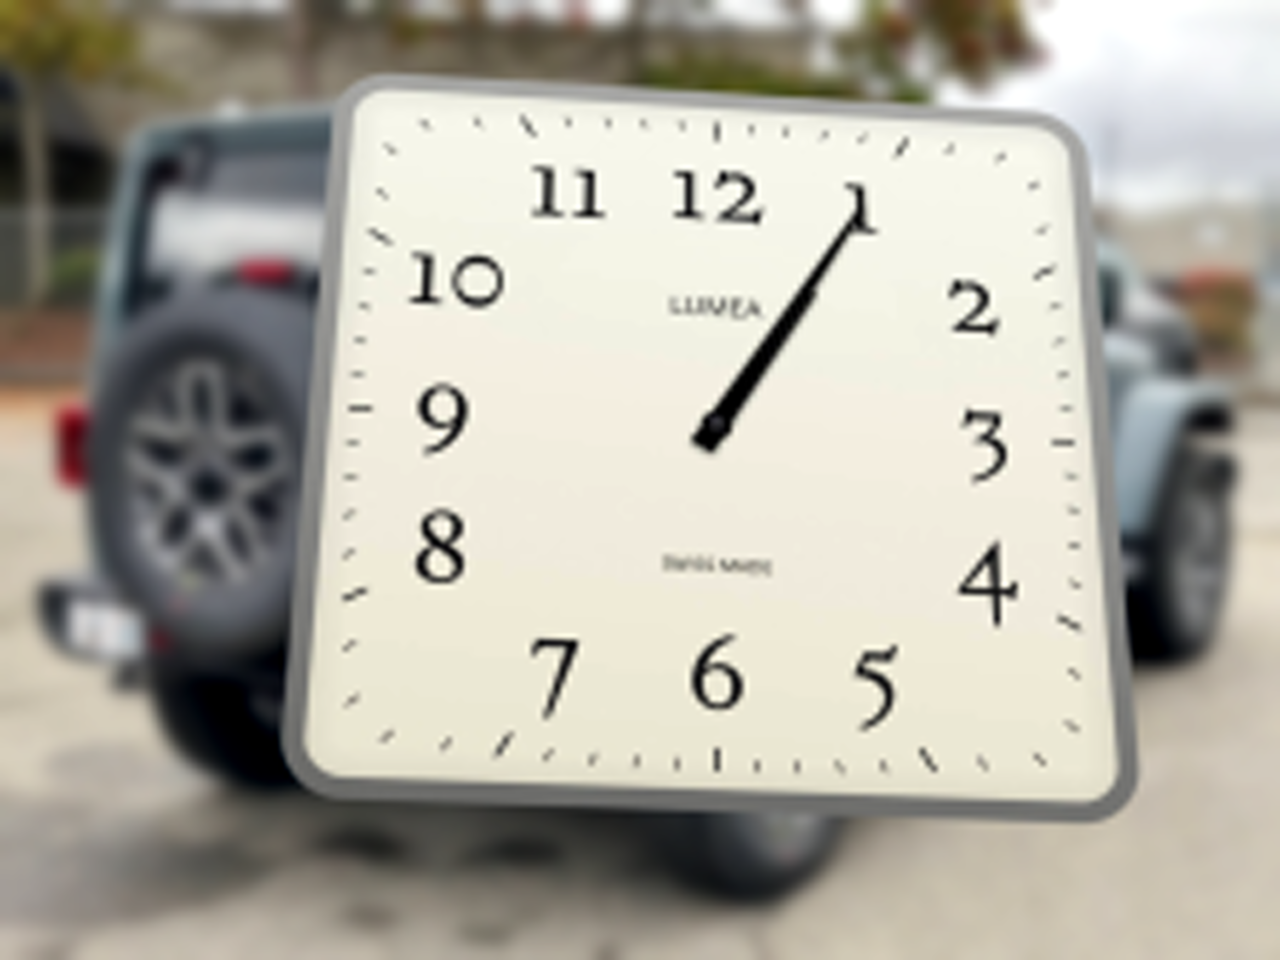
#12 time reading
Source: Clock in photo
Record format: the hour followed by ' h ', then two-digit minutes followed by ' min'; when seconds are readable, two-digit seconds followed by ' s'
1 h 05 min
